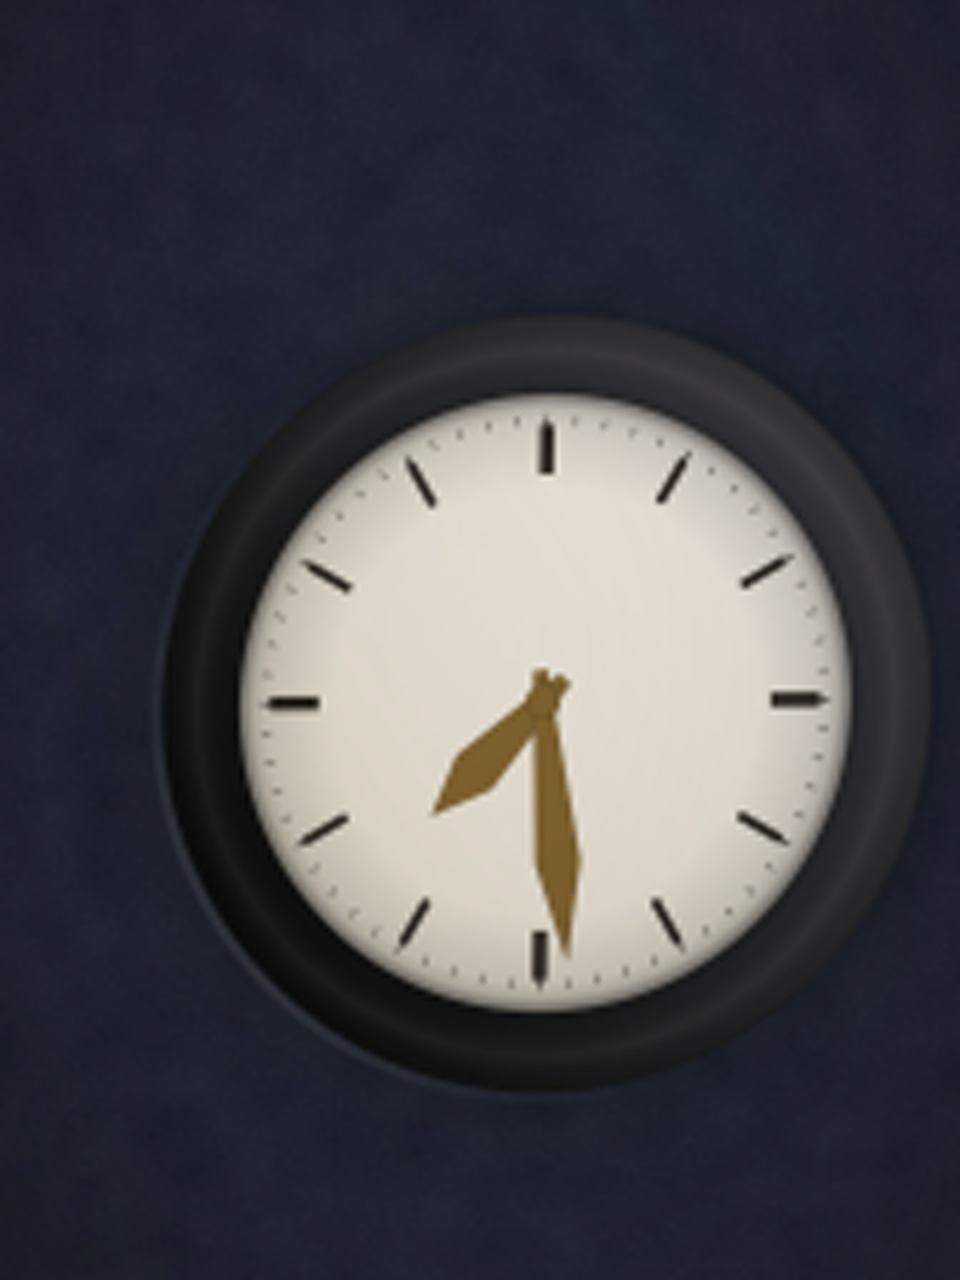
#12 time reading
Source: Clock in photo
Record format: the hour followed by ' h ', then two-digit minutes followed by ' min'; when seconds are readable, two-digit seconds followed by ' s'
7 h 29 min
